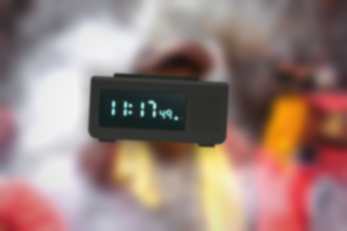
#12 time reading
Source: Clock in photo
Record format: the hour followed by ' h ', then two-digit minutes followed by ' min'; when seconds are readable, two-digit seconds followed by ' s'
11 h 17 min
